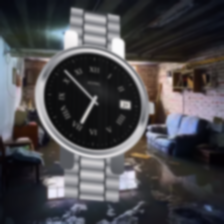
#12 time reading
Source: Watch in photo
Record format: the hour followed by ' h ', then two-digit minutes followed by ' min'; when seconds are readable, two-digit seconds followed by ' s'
6 h 52 min
